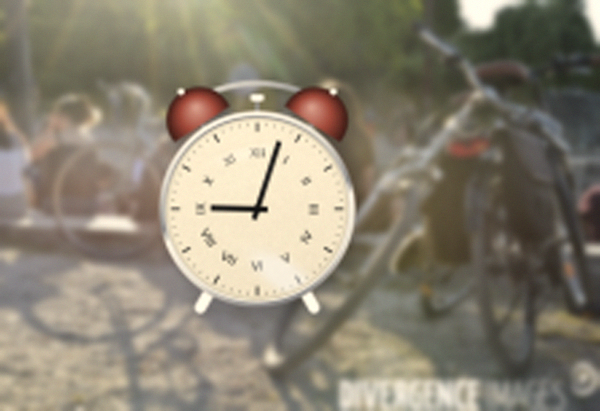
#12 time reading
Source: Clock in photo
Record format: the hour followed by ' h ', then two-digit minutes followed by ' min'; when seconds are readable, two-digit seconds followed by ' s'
9 h 03 min
